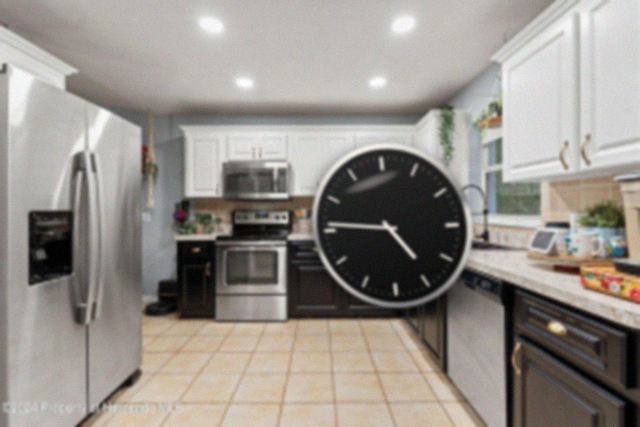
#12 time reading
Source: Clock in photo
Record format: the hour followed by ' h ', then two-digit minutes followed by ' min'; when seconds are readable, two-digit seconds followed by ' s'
4 h 46 min
